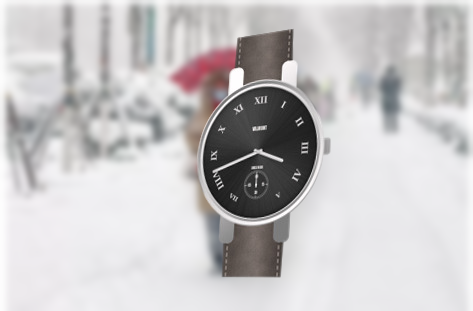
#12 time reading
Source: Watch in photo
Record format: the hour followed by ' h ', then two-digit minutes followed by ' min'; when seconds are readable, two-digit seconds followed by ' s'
3 h 42 min
